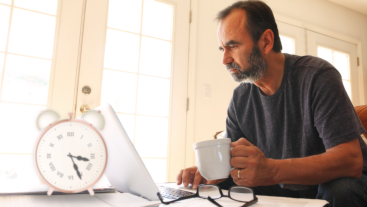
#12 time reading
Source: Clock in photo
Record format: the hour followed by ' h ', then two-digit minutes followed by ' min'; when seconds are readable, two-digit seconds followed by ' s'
3 h 26 min
